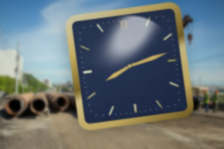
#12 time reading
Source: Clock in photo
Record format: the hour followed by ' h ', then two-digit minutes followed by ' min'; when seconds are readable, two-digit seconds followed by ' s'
8 h 13 min
